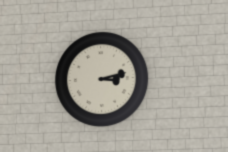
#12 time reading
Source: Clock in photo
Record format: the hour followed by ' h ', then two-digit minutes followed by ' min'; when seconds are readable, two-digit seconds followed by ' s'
3 h 13 min
